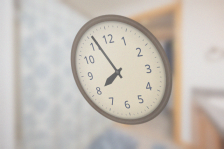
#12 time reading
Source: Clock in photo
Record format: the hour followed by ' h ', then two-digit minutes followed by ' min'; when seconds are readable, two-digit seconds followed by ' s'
7 h 56 min
